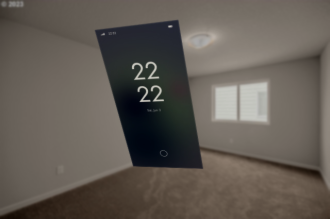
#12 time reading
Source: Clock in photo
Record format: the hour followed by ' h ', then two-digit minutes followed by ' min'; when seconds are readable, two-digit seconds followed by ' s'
22 h 22 min
